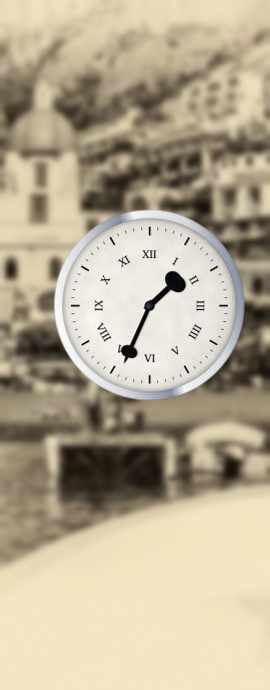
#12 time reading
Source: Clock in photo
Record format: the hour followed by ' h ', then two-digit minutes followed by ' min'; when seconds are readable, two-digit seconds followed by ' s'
1 h 34 min
